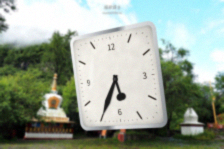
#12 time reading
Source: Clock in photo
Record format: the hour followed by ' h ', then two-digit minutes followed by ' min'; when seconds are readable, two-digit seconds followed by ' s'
5 h 35 min
